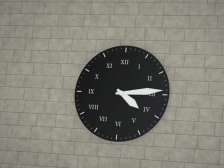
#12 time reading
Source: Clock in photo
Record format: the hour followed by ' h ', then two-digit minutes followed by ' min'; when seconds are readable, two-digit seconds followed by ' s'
4 h 14 min
